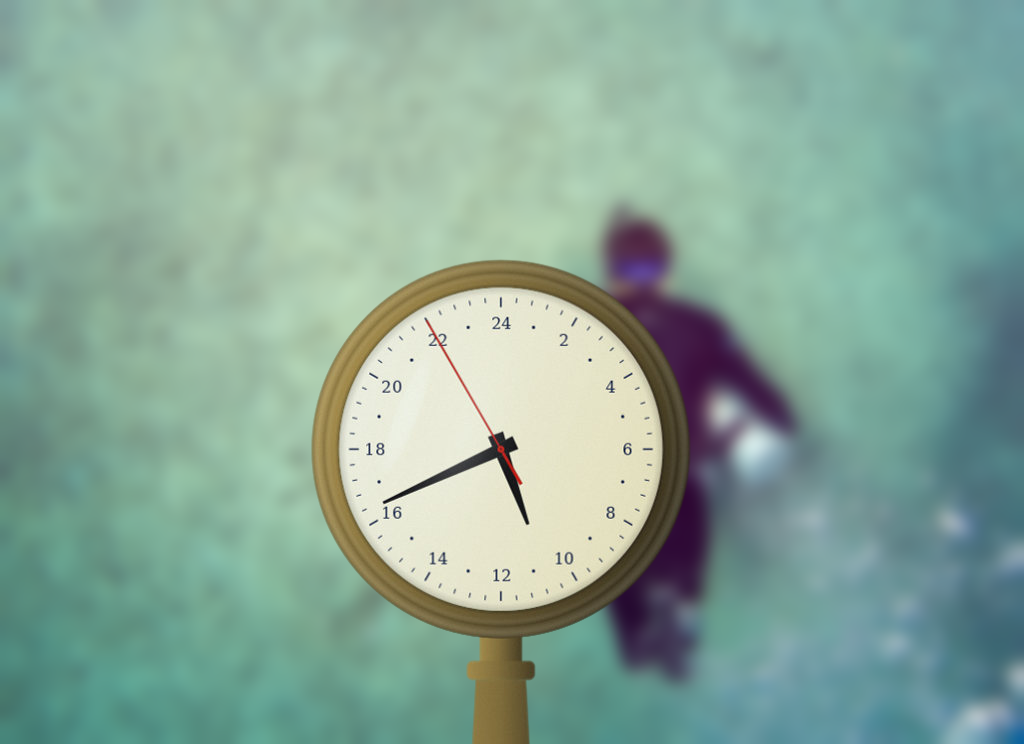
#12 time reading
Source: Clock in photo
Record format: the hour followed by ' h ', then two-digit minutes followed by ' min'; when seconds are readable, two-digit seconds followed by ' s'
10 h 40 min 55 s
